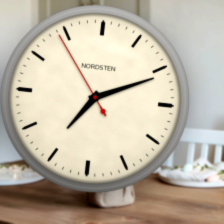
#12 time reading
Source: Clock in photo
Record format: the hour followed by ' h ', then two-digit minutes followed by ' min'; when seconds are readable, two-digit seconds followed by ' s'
7 h 10 min 54 s
